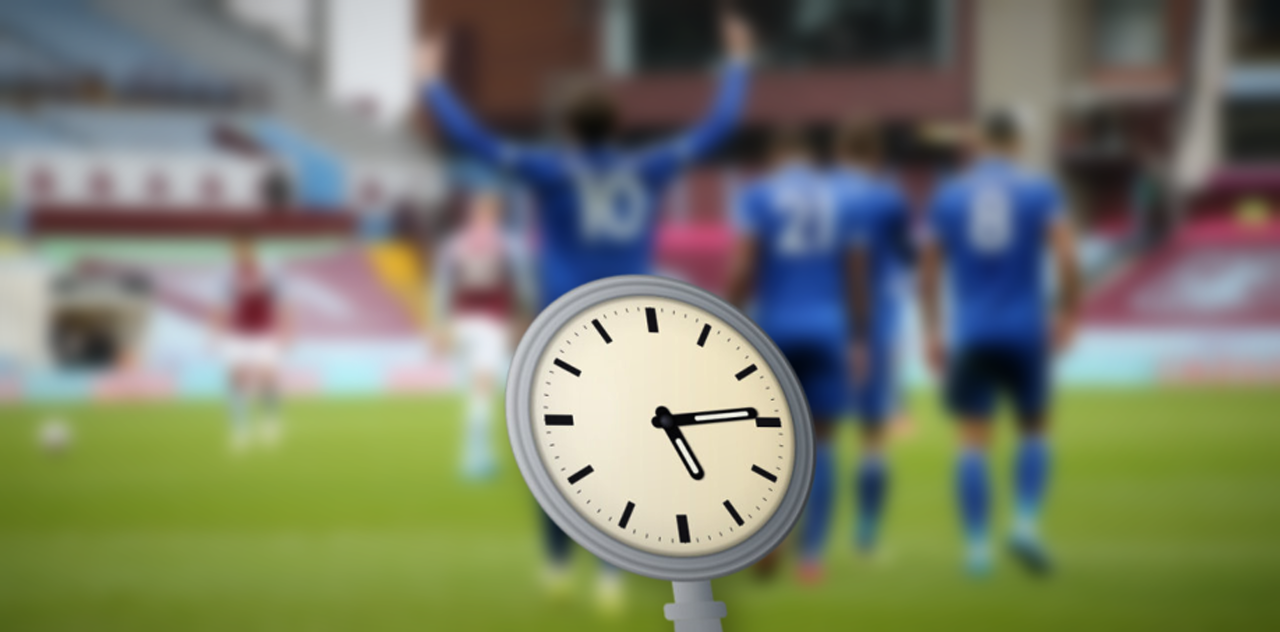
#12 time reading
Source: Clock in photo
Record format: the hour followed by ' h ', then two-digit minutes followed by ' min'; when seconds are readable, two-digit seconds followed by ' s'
5 h 14 min
